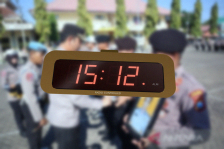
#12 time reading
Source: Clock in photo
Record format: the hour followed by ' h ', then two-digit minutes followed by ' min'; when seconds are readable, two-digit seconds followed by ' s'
15 h 12 min
